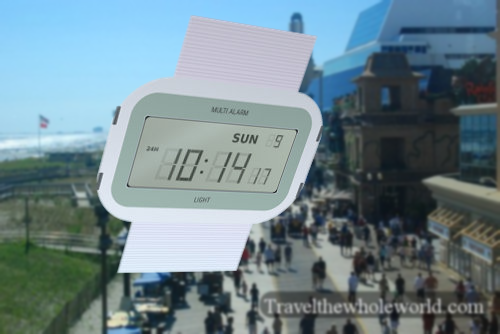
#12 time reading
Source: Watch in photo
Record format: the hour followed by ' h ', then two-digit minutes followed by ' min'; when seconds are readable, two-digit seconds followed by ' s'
10 h 14 min 17 s
